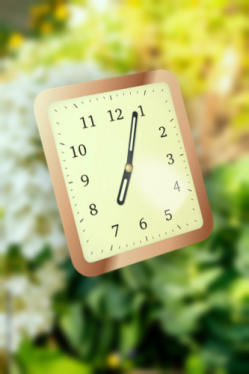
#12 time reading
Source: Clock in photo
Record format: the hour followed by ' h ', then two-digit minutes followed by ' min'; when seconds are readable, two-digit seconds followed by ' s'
7 h 04 min
